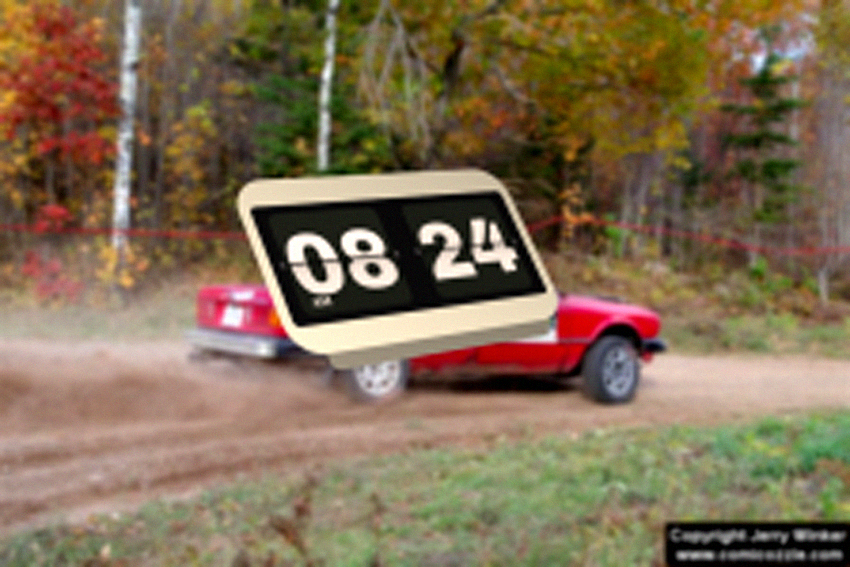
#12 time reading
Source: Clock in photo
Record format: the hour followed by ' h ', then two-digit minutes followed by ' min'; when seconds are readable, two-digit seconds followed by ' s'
8 h 24 min
